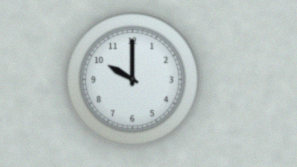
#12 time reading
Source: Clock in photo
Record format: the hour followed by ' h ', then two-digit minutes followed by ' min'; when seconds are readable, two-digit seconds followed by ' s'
10 h 00 min
